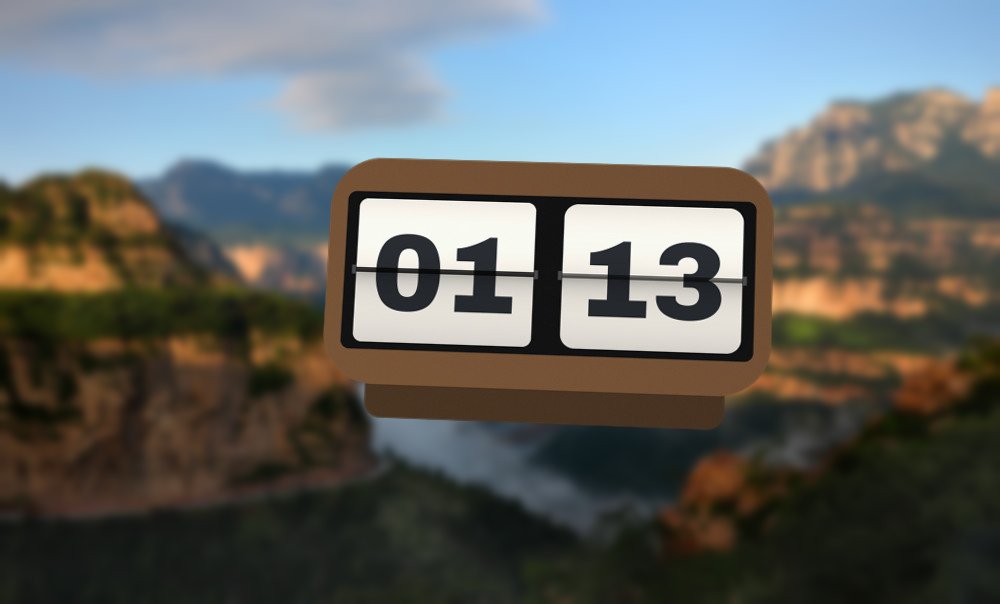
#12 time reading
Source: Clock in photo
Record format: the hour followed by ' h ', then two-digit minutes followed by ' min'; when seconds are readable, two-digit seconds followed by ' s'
1 h 13 min
